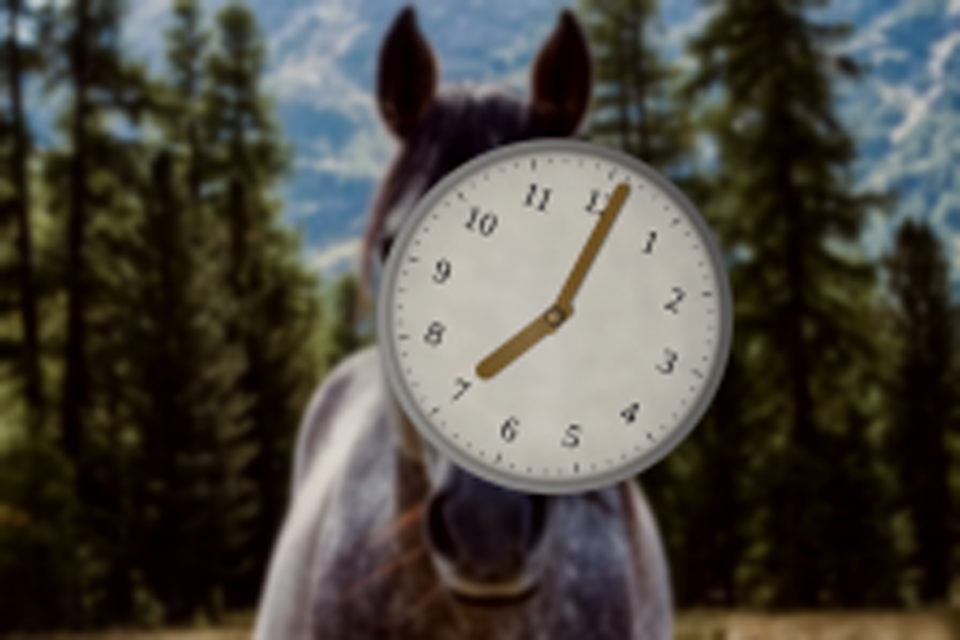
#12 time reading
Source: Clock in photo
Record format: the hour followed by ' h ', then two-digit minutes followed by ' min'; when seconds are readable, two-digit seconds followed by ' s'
7 h 01 min
